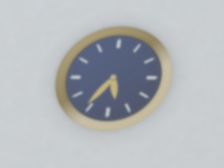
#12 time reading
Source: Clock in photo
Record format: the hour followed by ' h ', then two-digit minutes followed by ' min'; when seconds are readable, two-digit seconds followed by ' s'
5 h 36 min
